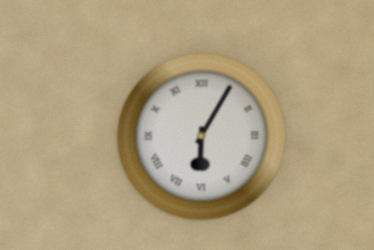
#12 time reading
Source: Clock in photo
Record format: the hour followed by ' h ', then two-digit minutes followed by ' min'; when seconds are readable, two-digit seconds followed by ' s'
6 h 05 min
